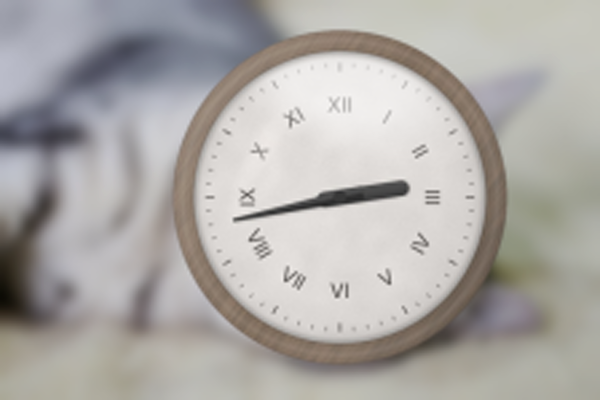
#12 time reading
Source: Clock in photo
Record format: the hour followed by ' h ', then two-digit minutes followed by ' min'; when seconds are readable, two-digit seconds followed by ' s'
2 h 43 min
